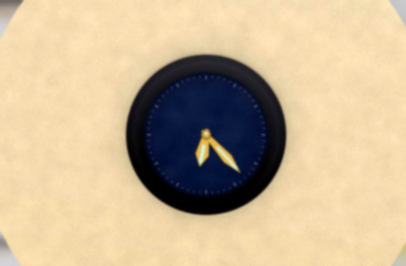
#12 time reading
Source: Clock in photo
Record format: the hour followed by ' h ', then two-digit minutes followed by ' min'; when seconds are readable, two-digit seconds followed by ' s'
6 h 23 min
